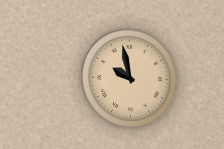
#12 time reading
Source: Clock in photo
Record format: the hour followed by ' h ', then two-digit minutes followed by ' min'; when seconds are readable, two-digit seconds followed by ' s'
9 h 58 min
